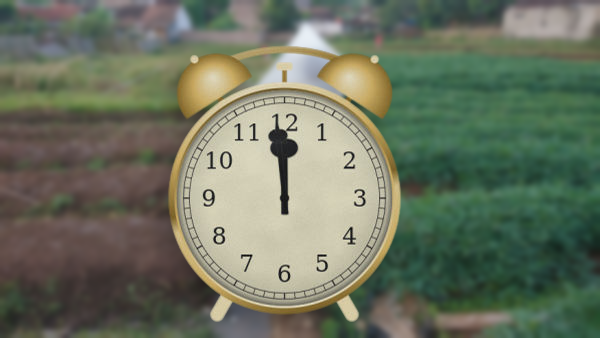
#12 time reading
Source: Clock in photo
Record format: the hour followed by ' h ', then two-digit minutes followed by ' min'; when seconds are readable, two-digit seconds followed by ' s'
11 h 59 min
